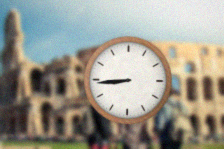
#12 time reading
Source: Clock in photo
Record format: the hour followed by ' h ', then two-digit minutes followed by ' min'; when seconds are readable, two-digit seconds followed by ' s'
8 h 44 min
